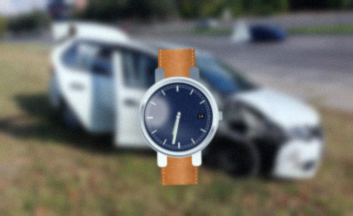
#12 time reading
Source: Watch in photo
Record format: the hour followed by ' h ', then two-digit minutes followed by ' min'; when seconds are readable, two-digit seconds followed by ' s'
6 h 32 min
